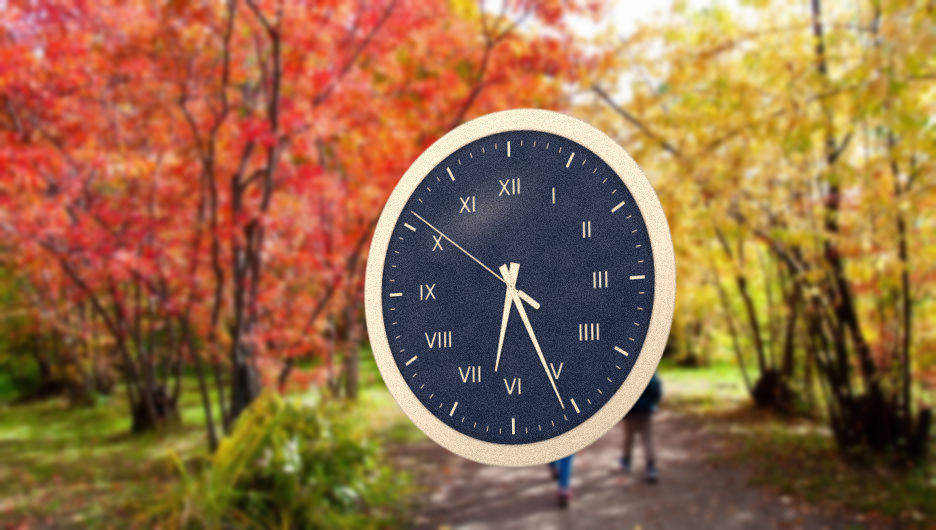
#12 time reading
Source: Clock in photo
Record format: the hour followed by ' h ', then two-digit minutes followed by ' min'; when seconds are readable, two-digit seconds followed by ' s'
6 h 25 min 51 s
